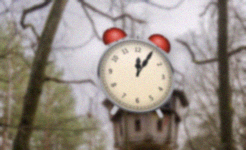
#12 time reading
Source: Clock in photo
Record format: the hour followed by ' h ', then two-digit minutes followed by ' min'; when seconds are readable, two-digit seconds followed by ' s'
12 h 05 min
